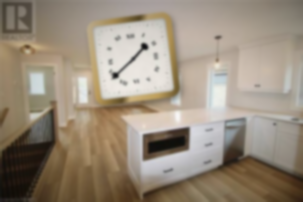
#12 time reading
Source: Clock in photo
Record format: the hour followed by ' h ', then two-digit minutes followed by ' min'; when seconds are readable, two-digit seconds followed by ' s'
1 h 39 min
